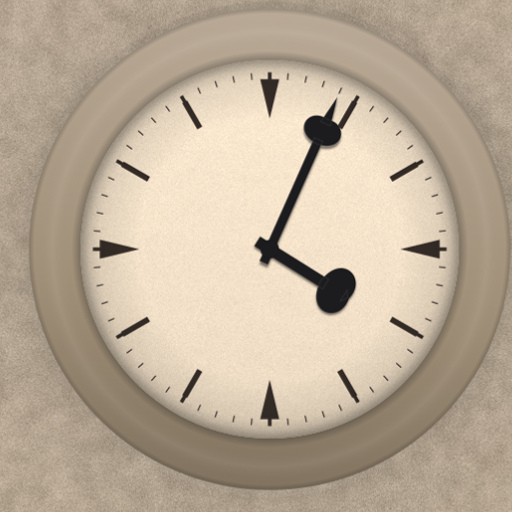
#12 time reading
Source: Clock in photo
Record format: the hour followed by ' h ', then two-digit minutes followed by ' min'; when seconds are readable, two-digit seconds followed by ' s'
4 h 04 min
